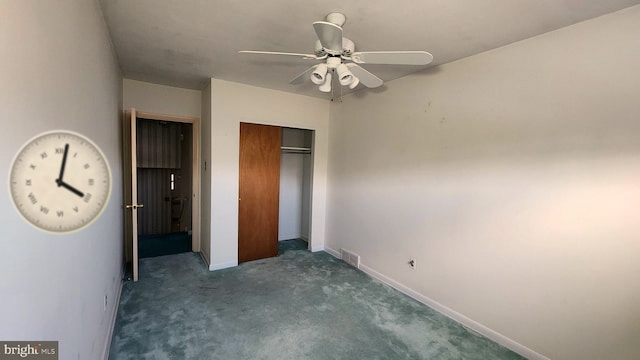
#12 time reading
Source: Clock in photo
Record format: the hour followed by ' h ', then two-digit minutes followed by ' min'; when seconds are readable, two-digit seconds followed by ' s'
4 h 02 min
